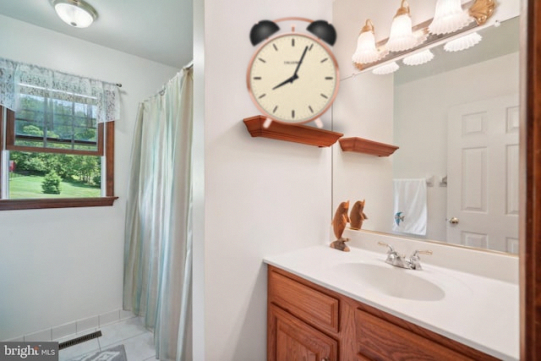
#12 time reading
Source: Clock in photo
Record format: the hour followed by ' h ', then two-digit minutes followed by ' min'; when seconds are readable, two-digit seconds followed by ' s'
8 h 04 min
